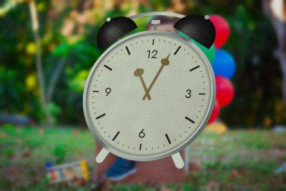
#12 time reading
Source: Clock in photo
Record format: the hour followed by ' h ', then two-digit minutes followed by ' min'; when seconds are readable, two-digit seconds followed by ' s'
11 h 04 min
